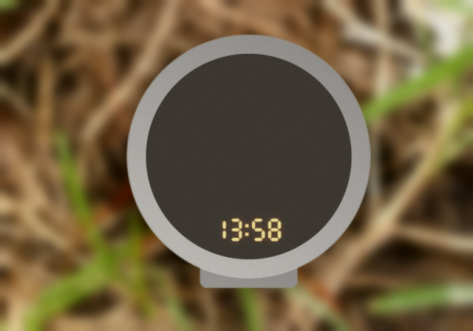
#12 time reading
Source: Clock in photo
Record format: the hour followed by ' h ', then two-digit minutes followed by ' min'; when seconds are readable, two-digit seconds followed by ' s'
13 h 58 min
